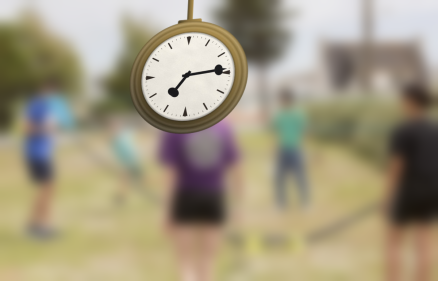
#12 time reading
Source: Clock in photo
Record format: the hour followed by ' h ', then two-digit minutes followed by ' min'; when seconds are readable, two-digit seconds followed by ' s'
7 h 14 min
